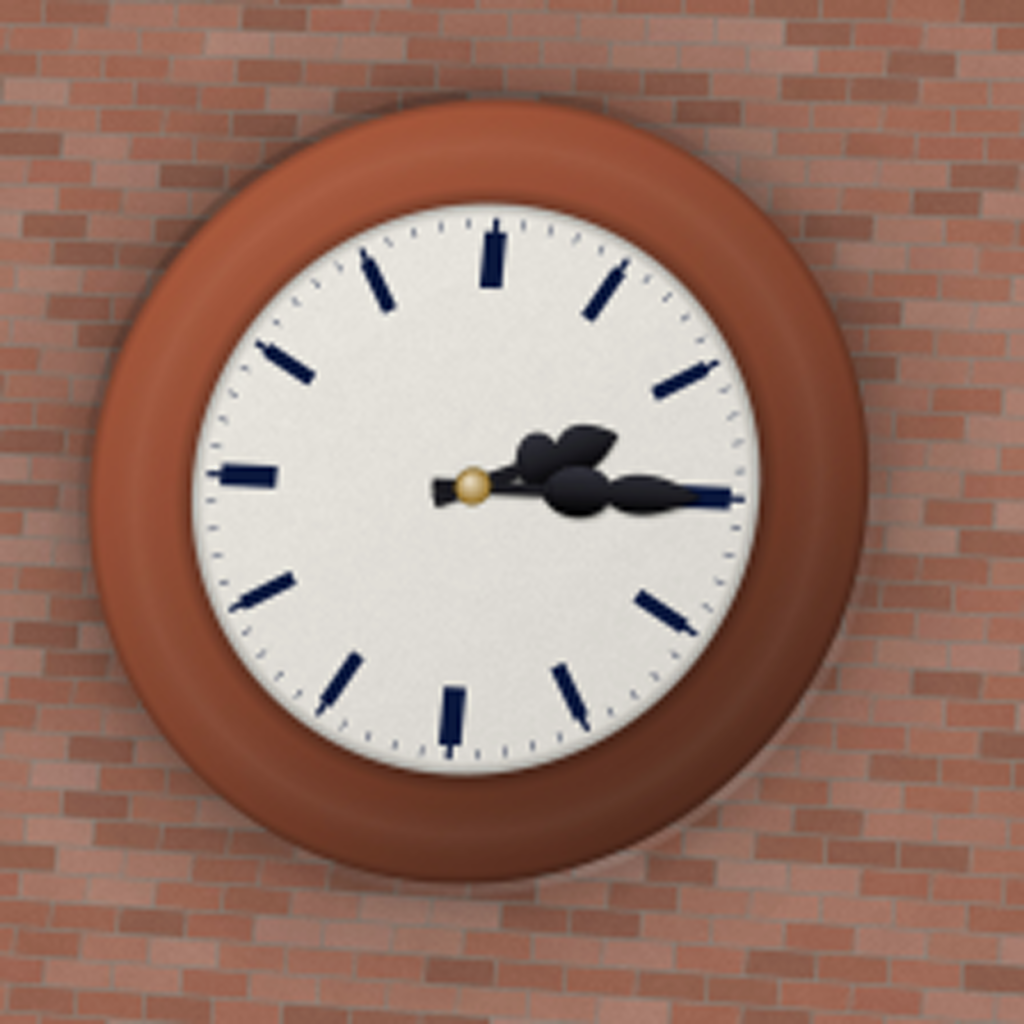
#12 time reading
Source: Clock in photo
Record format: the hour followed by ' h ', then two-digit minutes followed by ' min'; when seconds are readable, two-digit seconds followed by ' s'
2 h 15 min
